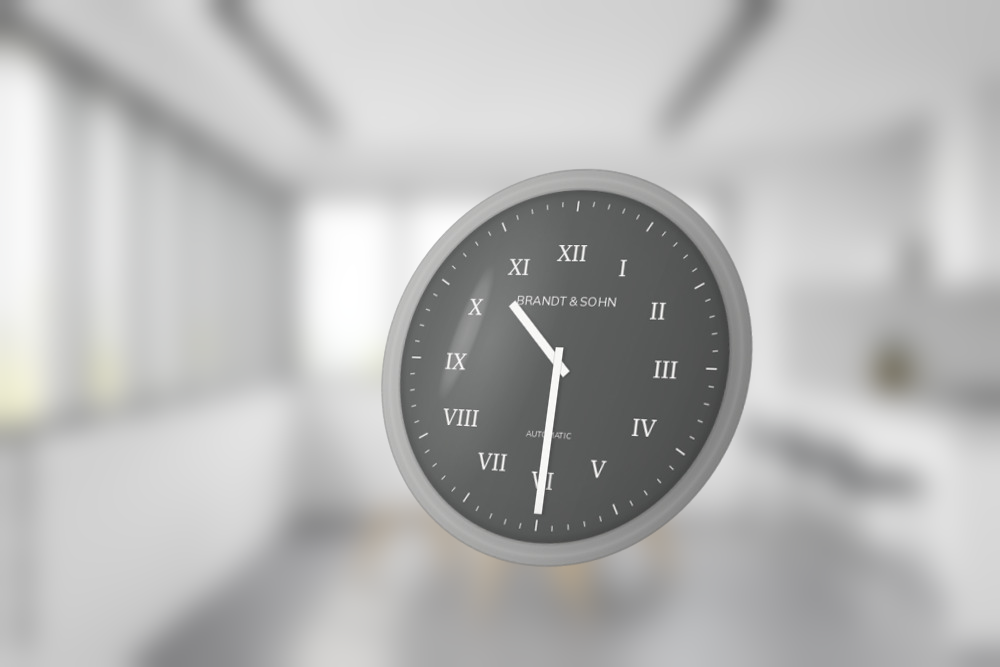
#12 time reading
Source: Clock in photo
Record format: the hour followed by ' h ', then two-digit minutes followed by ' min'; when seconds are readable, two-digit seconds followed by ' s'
10 h 30 min
